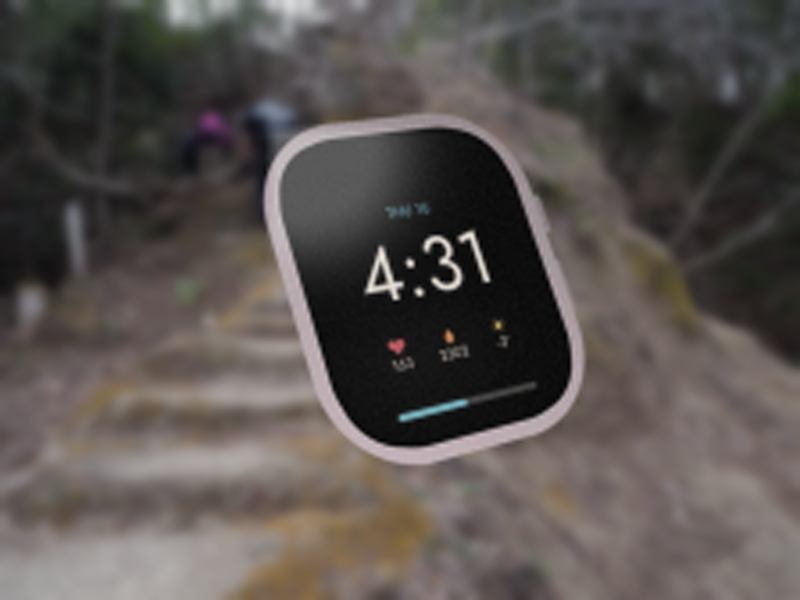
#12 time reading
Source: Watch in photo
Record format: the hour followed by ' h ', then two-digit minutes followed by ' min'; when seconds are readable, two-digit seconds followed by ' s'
4 h 31 min
